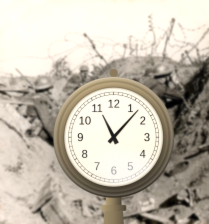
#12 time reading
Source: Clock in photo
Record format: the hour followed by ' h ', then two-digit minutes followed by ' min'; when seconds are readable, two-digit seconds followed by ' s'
11 h 07 min
